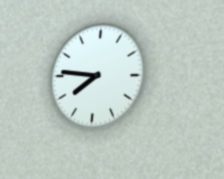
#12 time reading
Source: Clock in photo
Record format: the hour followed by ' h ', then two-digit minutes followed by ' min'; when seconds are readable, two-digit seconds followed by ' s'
7 h 46 min
